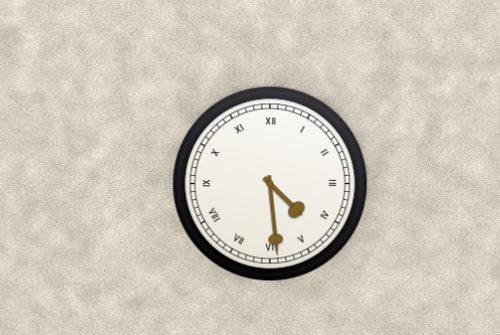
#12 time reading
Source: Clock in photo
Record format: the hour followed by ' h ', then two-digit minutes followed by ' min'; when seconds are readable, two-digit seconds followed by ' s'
4 h 29 min
